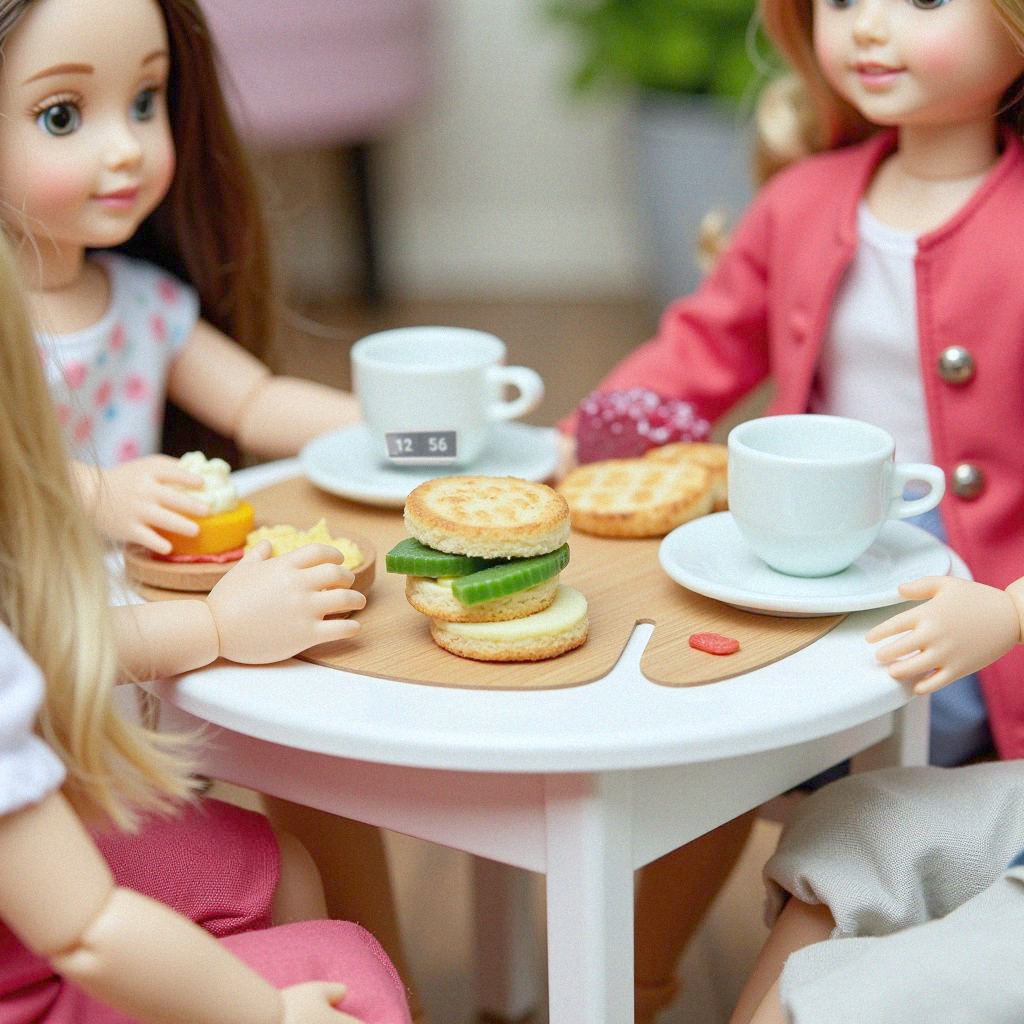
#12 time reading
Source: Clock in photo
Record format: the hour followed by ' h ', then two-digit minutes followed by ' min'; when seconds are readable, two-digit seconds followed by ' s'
12 h 56 min
